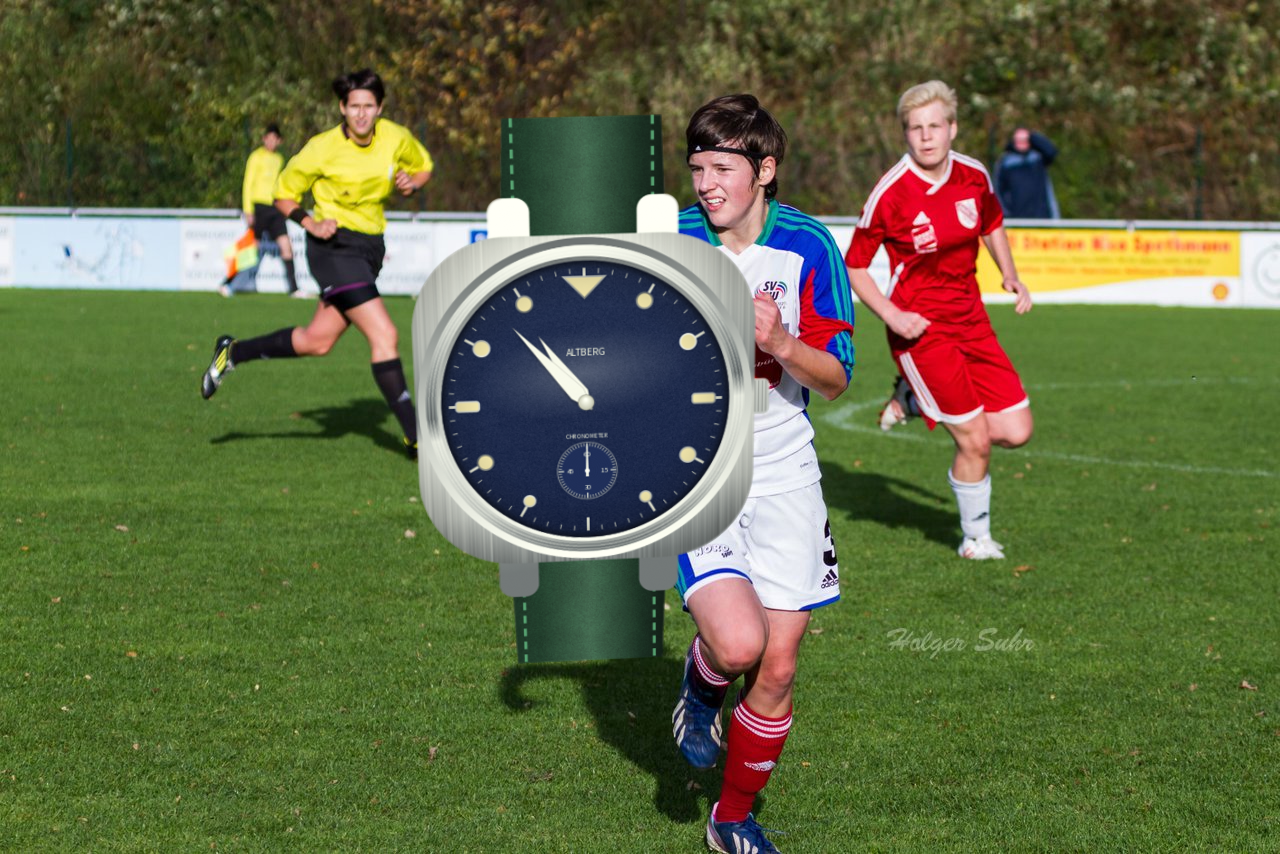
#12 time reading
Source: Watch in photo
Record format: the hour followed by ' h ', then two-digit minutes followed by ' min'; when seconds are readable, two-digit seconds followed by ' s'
10 h 53 min
